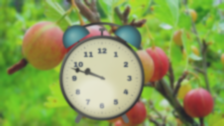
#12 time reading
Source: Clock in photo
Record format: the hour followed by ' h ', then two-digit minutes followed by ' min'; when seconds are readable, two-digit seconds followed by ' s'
9 h 48 min
